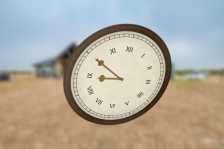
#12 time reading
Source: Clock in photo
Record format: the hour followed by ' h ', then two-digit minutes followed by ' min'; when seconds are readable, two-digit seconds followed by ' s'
8 h 50 min
